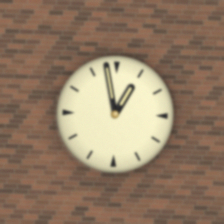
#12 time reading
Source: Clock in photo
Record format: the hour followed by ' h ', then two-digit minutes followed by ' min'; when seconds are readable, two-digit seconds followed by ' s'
12 h 58 min
